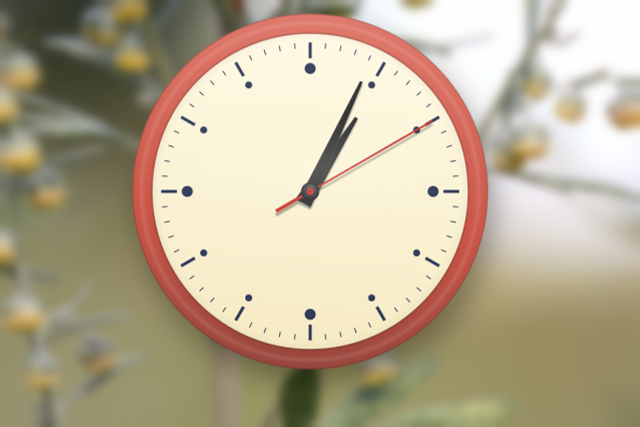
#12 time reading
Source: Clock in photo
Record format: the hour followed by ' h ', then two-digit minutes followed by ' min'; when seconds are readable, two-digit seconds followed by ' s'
1 h 04 min 10 s
